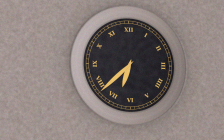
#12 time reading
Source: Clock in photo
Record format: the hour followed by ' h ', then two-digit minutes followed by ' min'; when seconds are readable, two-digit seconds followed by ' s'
6 h 38 min
